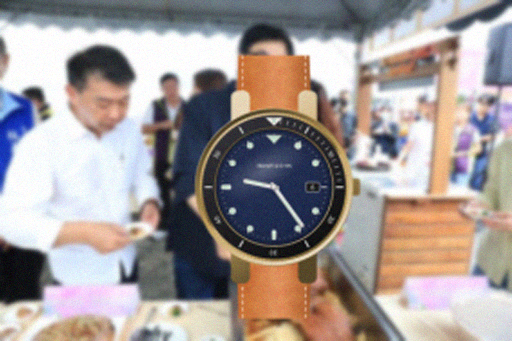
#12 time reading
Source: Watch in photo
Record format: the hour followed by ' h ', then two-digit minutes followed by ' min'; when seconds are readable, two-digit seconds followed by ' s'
9 h 24 min
